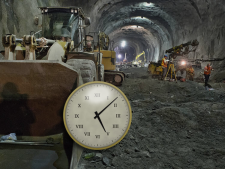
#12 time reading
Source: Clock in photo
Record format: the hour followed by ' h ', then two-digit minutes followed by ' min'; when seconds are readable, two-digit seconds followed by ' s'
5 h 08 min
